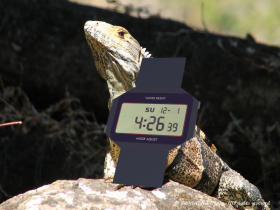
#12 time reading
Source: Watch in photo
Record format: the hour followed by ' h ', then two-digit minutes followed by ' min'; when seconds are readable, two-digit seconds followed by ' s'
4 h 26 min 39 s
